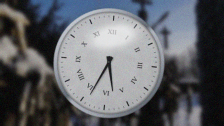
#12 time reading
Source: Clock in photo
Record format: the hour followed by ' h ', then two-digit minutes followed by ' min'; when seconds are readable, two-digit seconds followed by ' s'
5 h 34 min
